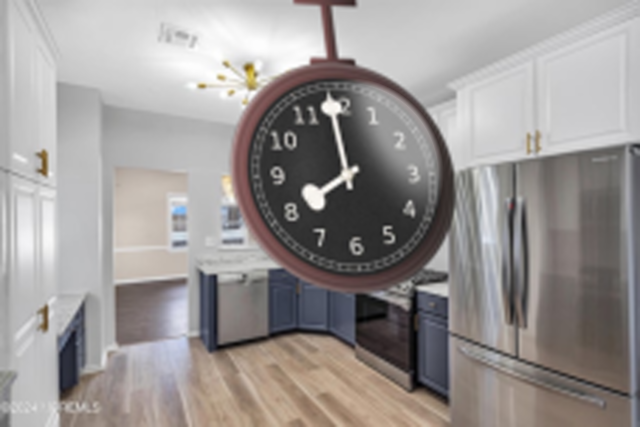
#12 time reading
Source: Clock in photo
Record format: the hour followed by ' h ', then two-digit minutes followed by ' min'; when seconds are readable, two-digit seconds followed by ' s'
7 h 59 min
